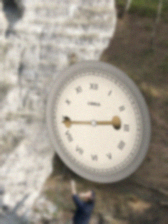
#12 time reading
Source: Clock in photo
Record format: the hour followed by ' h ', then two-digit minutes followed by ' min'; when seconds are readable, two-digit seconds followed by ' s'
2 h 44 min
